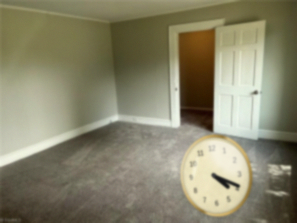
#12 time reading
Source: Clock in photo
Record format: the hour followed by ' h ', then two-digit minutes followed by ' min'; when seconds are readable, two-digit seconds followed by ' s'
4 h 19 min
